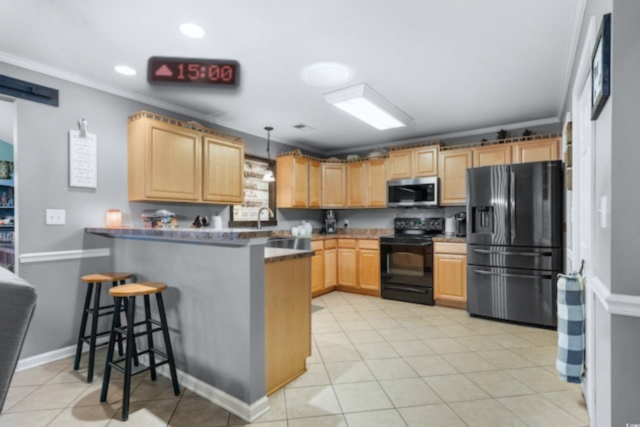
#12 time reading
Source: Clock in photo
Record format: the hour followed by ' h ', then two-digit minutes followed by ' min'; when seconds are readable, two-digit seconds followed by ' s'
15 h 00 min
